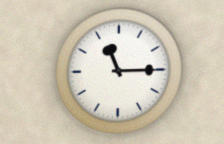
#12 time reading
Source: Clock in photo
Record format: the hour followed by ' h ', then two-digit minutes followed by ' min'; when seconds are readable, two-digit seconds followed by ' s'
11 h 15 min
